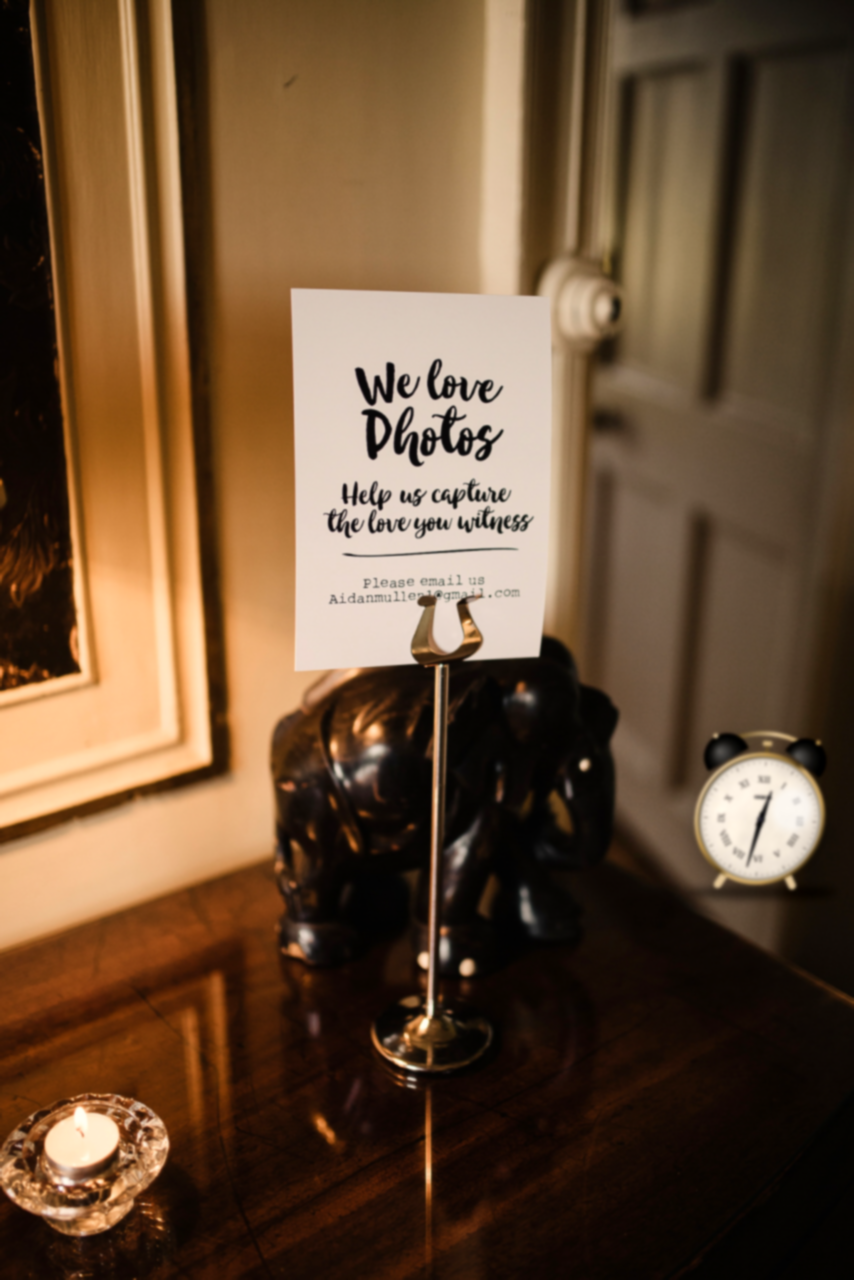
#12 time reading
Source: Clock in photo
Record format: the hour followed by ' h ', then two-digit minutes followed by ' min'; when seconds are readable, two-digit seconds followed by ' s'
12 h 32 min
